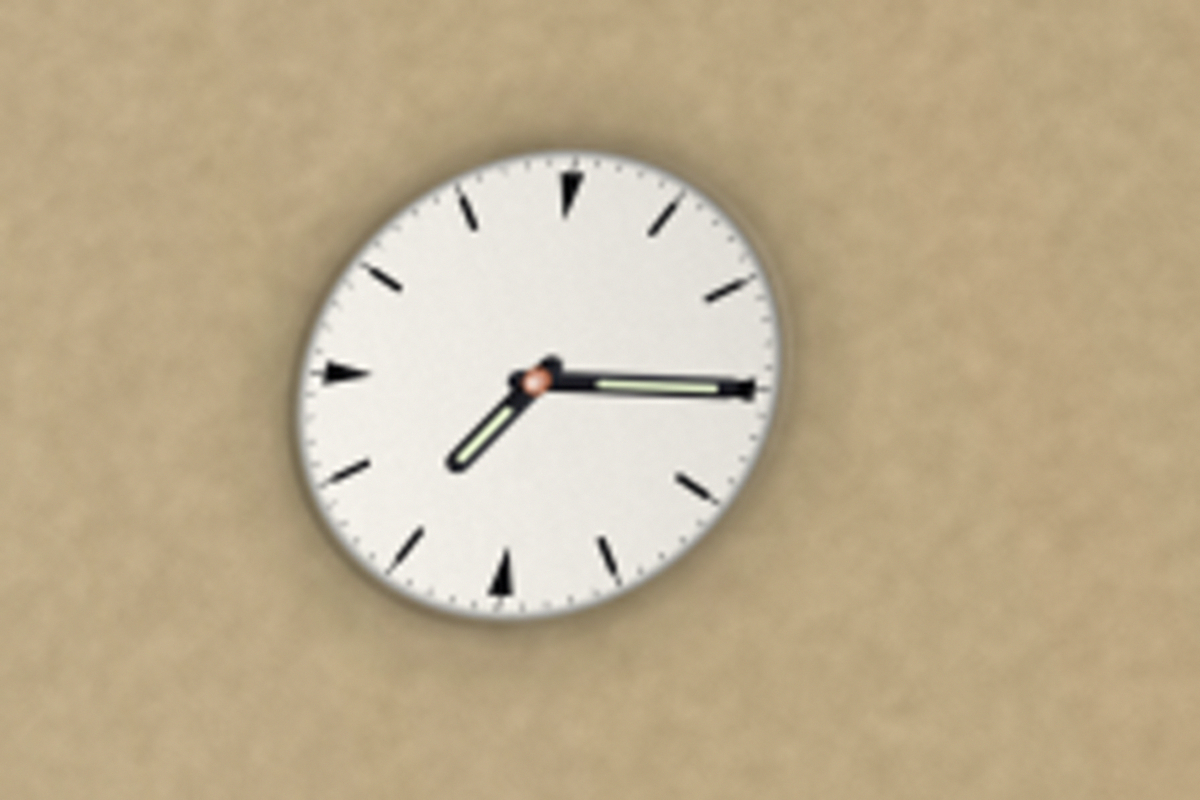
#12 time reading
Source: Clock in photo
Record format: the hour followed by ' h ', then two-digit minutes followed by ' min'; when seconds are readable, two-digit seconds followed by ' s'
7 h 15 min
